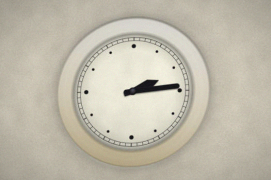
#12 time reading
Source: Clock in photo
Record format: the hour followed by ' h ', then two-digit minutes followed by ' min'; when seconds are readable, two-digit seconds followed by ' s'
2 h 14 min
